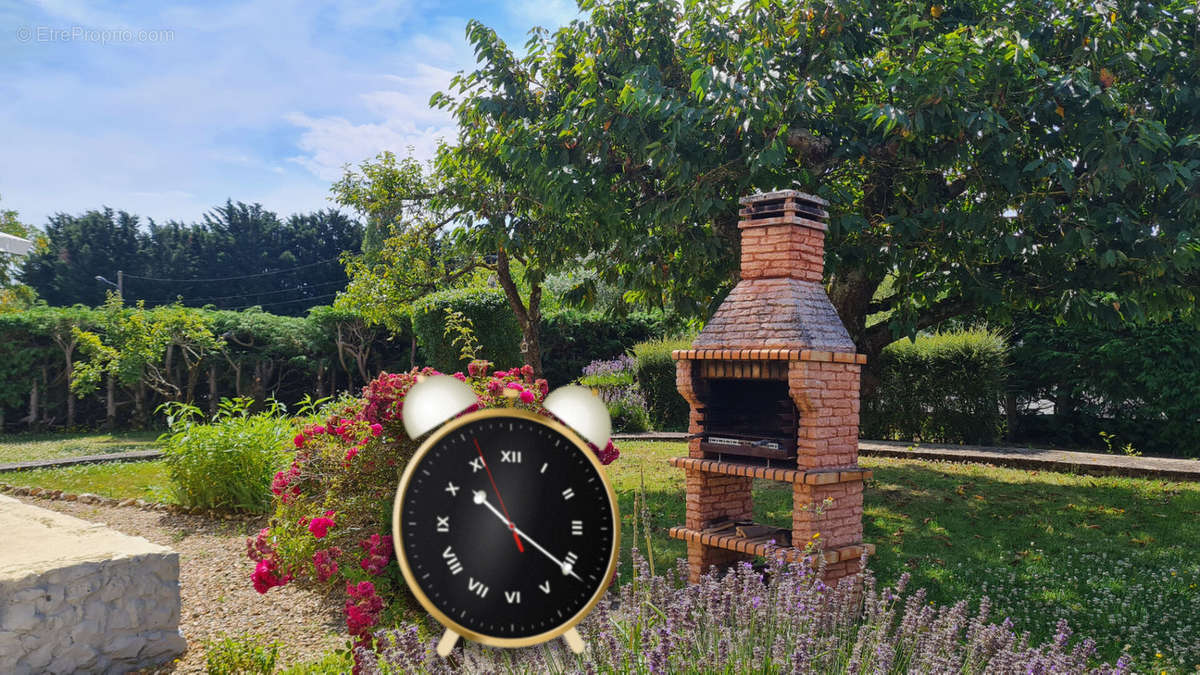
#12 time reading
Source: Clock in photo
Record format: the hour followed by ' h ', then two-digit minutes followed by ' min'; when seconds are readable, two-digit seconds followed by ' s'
10 h 20 min 56 s
